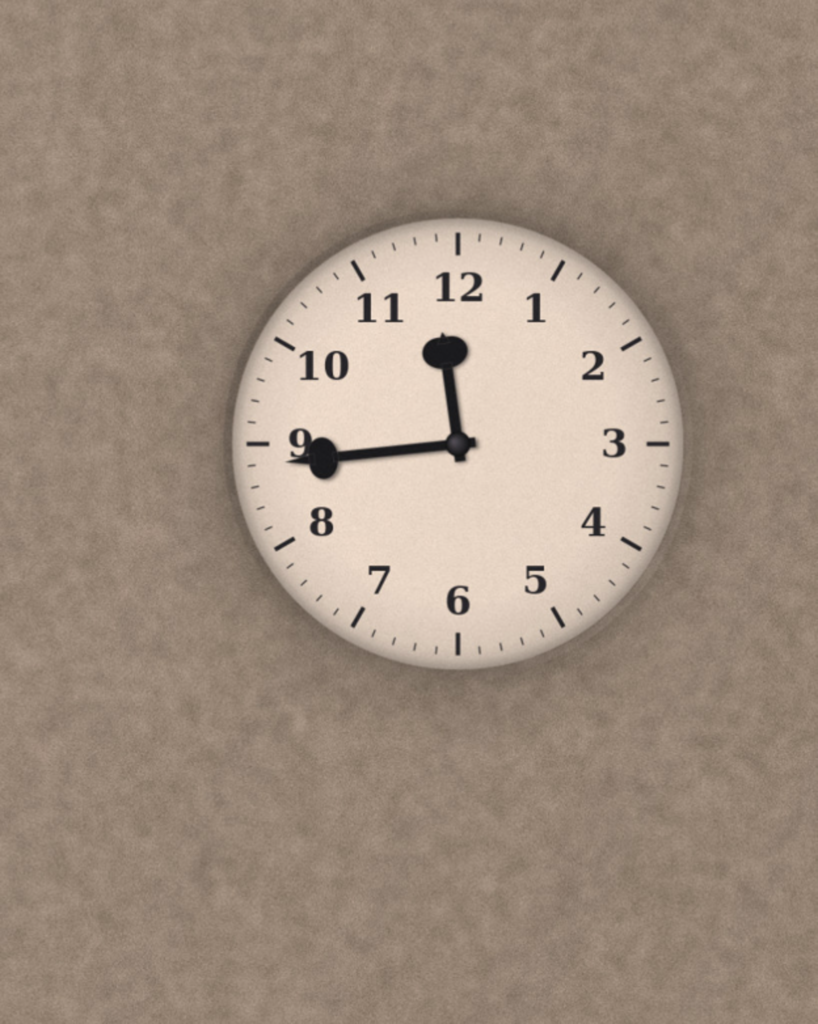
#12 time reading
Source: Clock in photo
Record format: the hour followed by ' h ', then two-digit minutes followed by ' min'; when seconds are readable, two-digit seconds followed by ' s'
11 h 44 min
